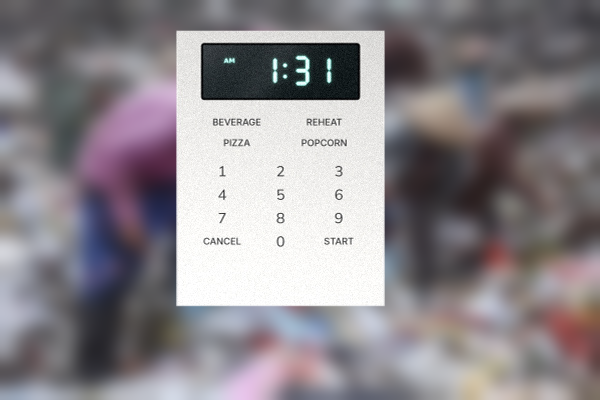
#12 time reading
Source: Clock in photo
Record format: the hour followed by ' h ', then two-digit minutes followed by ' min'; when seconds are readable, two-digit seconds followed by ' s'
1 h 31 min
